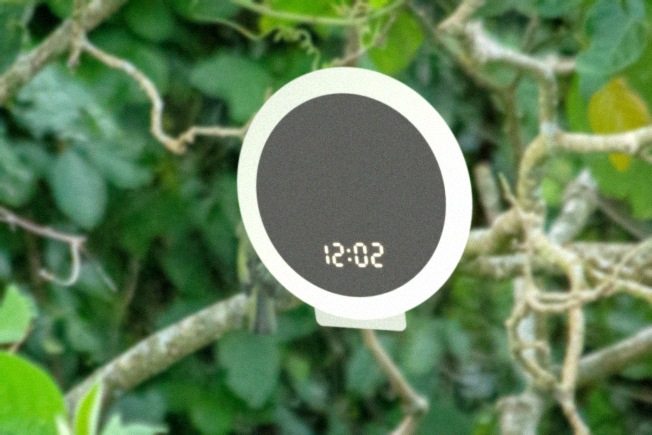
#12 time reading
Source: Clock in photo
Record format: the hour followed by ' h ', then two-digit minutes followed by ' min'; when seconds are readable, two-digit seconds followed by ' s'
12 h 02 min
